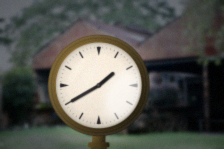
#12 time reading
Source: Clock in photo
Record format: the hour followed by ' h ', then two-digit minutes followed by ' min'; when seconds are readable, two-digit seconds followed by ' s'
1 h 40 min
